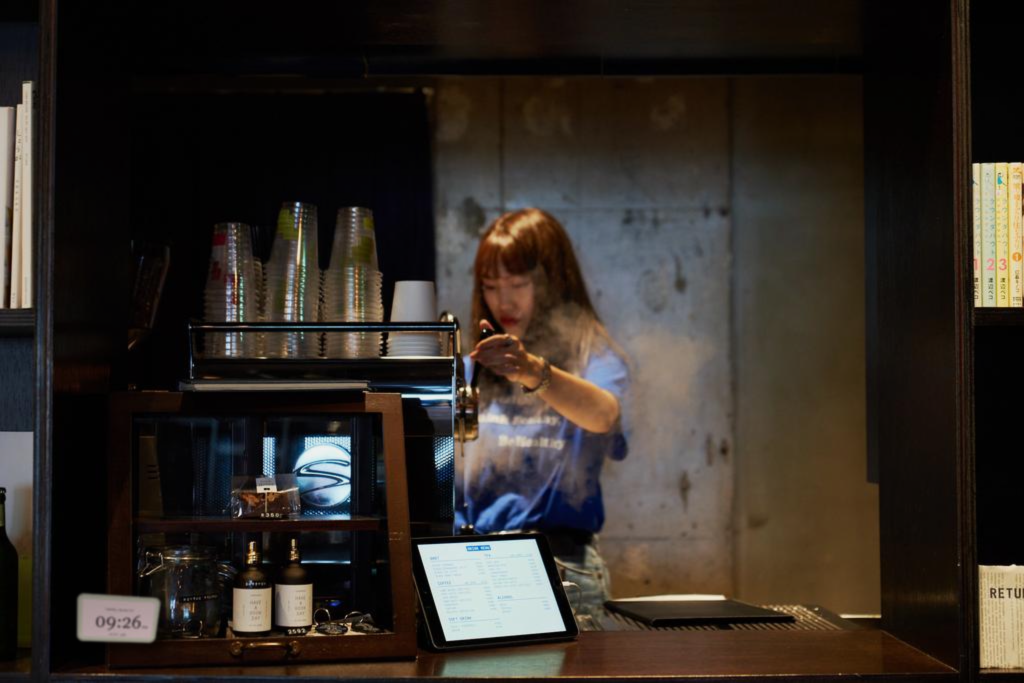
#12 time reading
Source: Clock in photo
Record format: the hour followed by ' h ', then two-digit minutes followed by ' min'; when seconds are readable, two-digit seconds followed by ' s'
9 h 26 min
